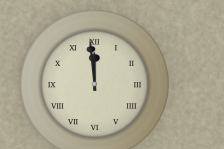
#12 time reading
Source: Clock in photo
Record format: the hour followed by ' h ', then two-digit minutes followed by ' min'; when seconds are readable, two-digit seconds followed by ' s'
11 h 59 min
